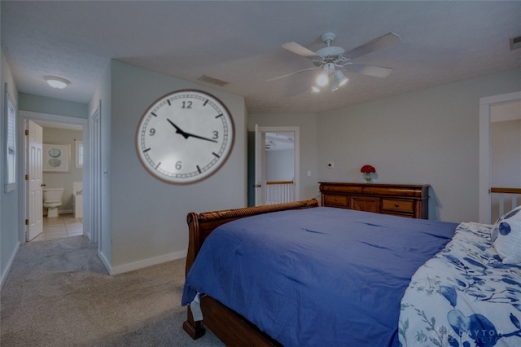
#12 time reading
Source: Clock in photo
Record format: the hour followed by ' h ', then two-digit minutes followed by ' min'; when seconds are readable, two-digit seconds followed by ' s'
10 h 17 min
